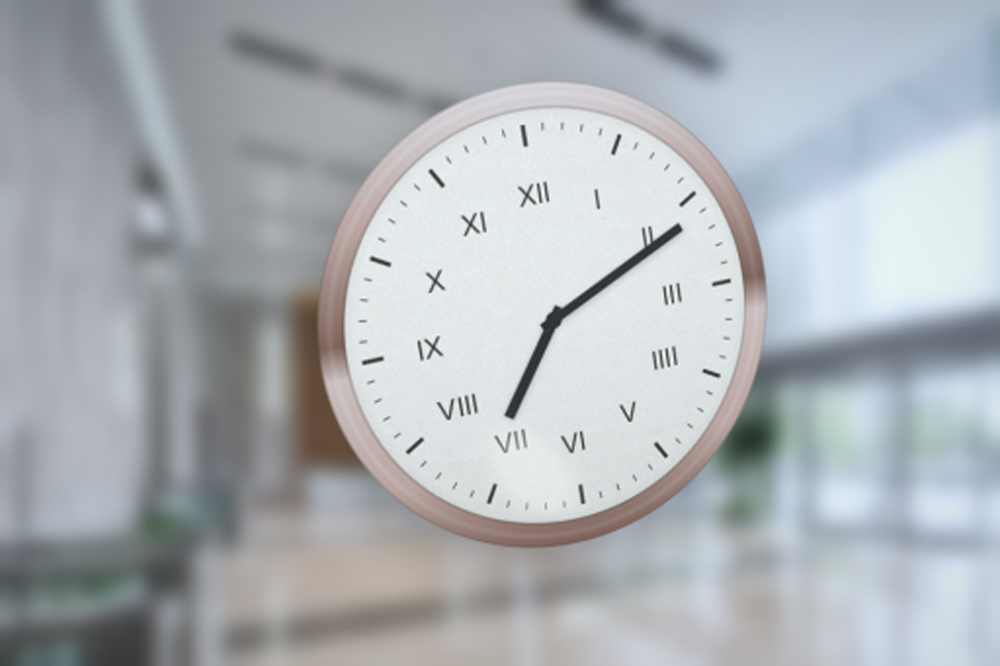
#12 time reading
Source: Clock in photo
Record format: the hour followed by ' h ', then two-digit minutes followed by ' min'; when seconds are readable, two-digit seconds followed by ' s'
7 h 11 min
